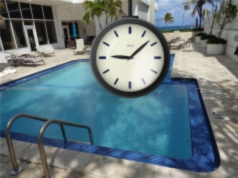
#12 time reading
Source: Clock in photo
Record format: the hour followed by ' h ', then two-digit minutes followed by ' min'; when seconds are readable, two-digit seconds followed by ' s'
9 h 08 min
